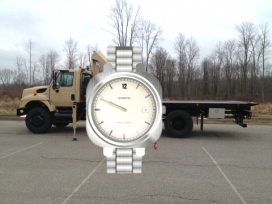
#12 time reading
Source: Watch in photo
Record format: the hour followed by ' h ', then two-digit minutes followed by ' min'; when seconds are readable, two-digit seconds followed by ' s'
9 h 49 min
